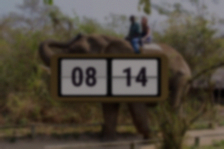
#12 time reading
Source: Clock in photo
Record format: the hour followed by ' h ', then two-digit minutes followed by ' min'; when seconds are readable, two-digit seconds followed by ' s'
8 h 14 min
